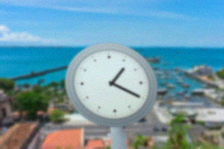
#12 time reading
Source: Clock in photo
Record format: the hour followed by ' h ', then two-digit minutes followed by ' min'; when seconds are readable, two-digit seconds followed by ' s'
1 h 20 min
